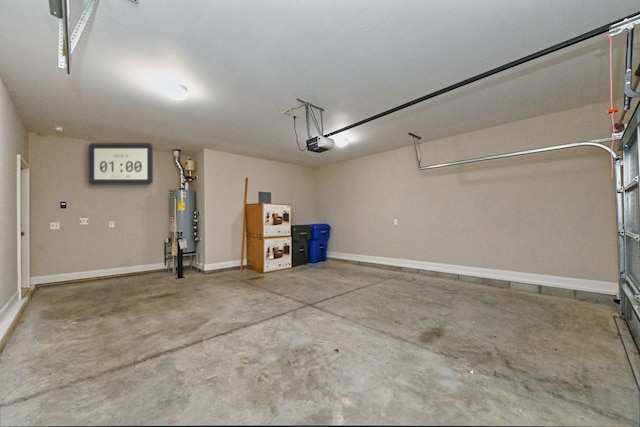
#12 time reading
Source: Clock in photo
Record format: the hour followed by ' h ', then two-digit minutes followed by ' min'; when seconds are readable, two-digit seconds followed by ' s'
1 h 00 min
